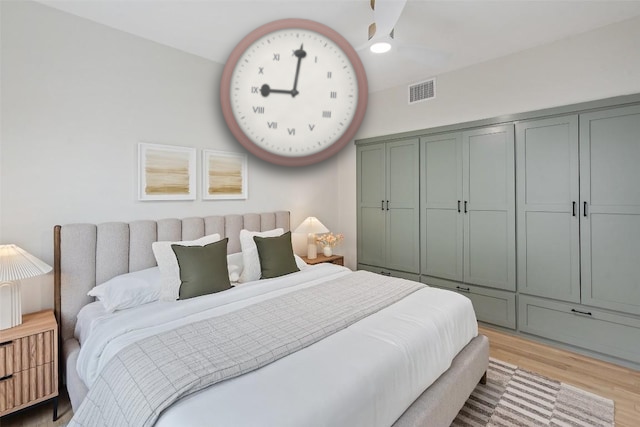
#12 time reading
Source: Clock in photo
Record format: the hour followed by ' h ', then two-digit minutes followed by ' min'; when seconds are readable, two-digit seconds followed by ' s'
9 h 01 min
